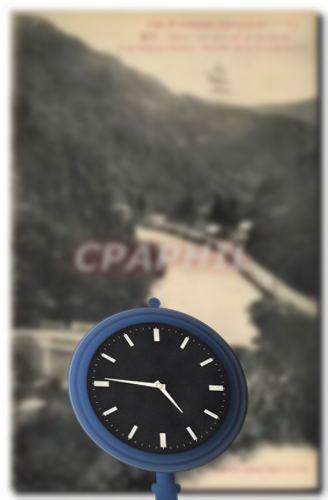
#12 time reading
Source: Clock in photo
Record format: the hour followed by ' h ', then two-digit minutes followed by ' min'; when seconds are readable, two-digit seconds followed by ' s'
4 h 46 min
